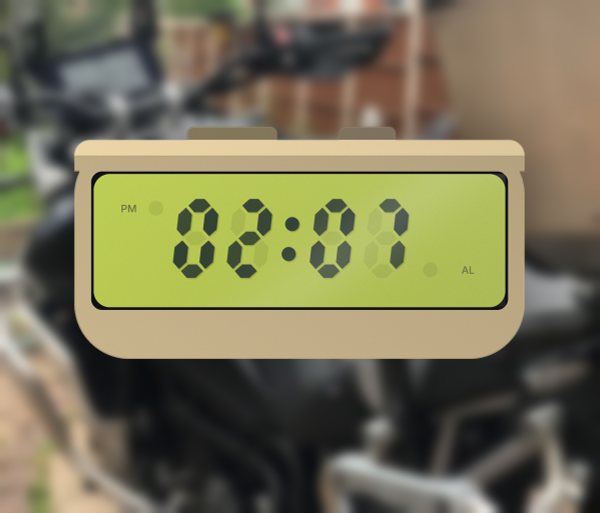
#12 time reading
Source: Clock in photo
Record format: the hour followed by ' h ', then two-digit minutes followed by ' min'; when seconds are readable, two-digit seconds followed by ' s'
2 h 07 min
